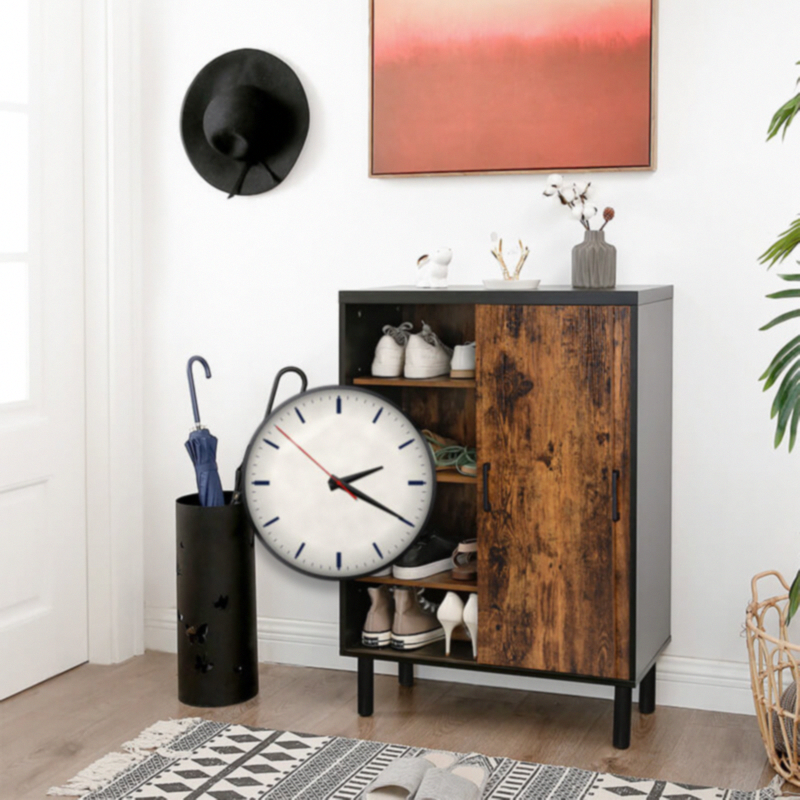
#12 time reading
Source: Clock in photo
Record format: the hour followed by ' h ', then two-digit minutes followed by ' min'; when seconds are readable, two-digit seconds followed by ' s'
2 h 19 min 52 s
